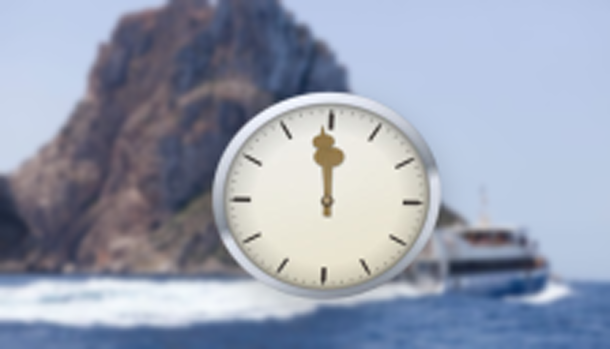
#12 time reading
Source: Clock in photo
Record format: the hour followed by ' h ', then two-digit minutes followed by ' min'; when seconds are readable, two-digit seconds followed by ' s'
11 h 59 min
